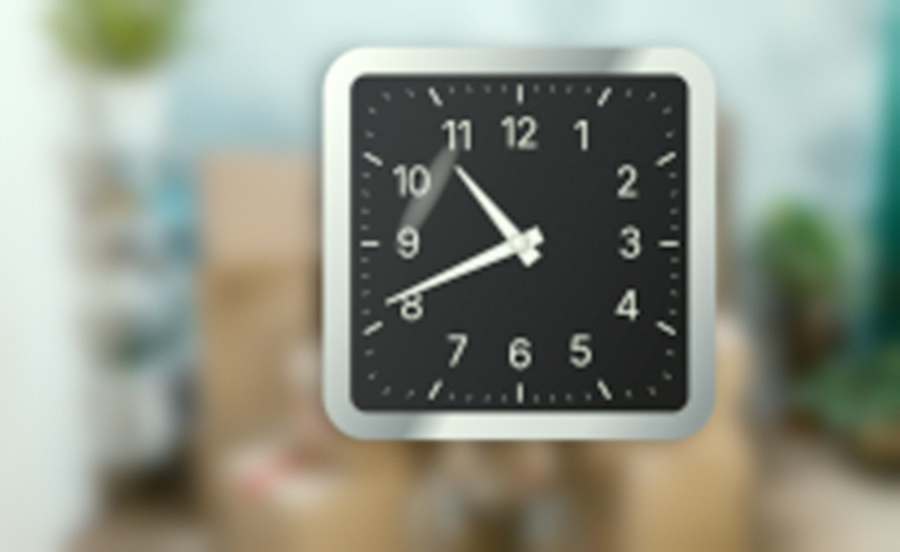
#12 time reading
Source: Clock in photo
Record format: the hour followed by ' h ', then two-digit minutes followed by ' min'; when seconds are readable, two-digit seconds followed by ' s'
10 h 41 min
